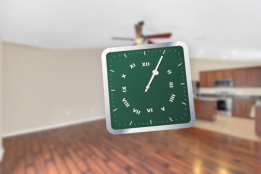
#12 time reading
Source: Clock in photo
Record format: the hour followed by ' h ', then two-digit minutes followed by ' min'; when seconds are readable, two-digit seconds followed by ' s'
1 h 05 min
